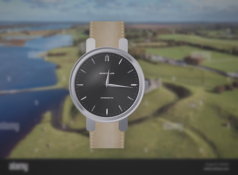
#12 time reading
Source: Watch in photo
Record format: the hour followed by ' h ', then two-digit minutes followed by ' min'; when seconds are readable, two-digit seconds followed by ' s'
12 h 16 min
